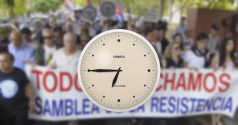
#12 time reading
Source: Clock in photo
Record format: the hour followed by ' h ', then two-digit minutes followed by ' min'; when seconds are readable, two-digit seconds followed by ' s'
6 h 45 min
